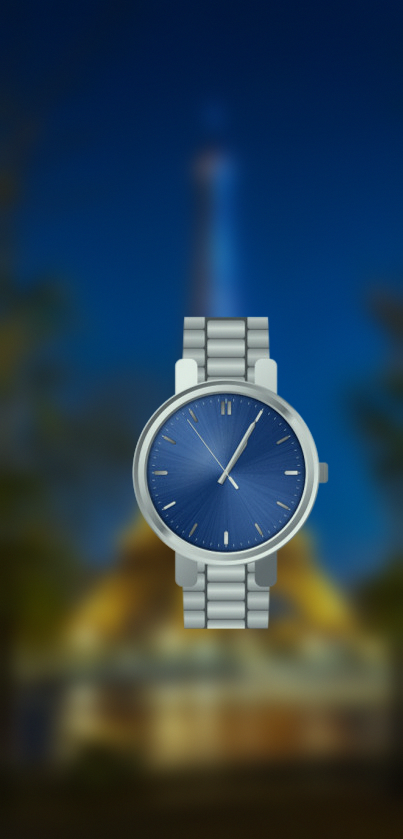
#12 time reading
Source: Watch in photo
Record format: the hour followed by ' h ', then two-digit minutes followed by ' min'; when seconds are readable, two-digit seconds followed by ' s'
1 h 04 min 54 s
